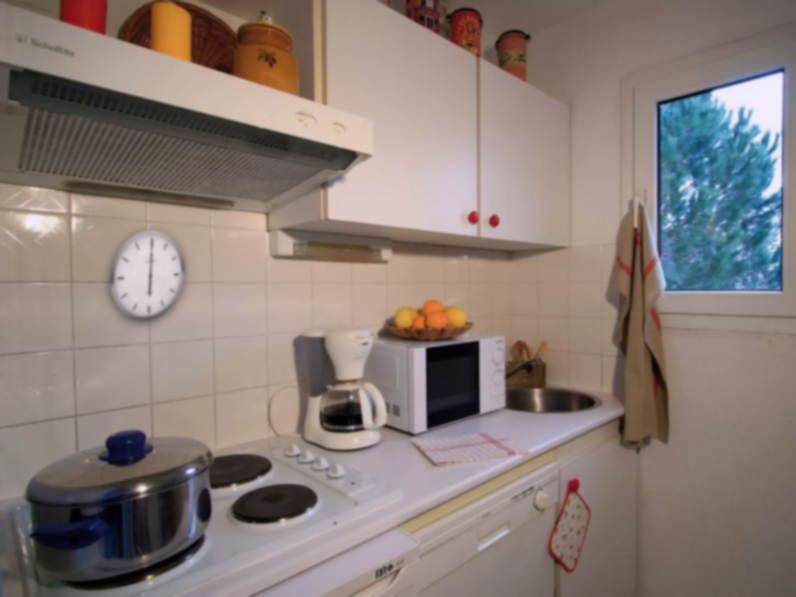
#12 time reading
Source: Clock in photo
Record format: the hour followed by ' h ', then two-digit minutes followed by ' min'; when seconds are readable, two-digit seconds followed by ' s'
6 h 00 min
